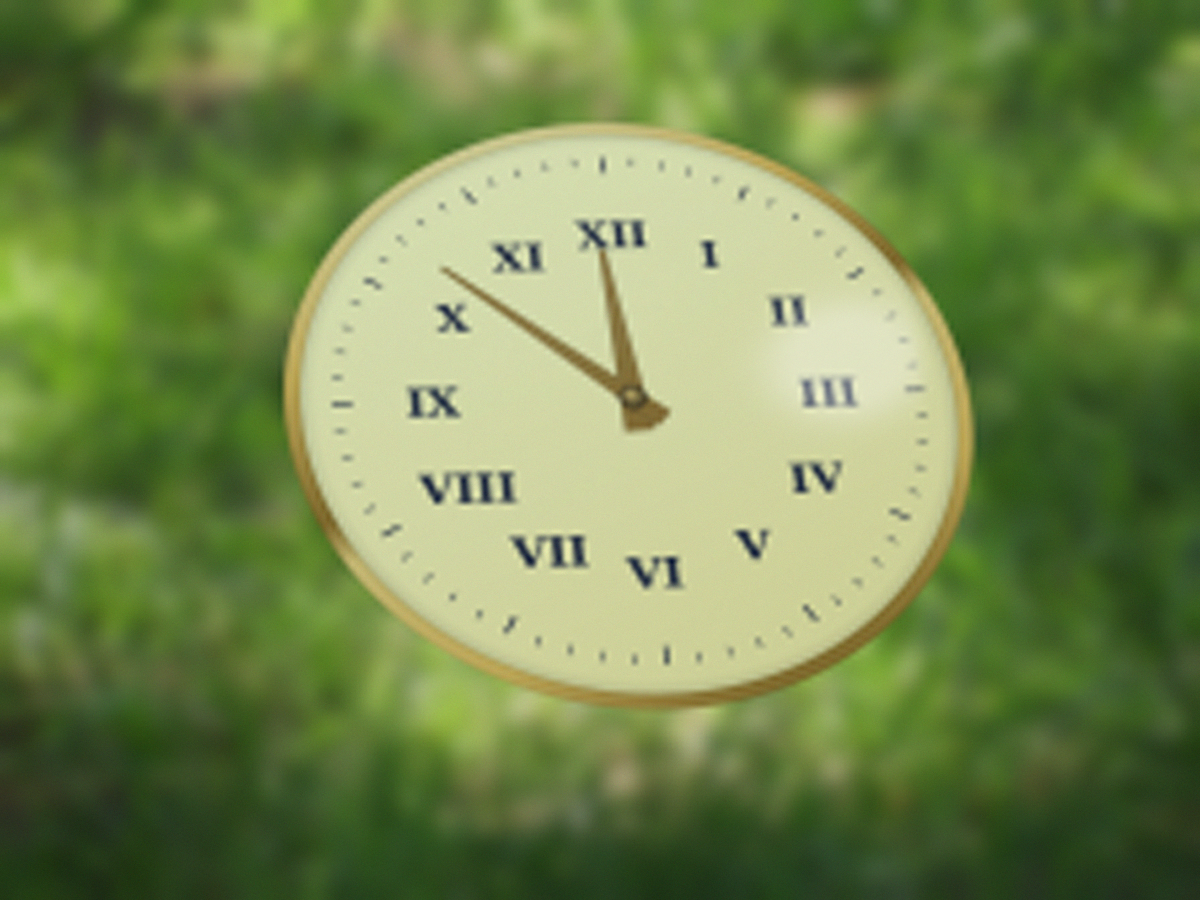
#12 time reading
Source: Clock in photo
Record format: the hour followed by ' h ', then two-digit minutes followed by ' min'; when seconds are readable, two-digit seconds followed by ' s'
11 h 52 min
